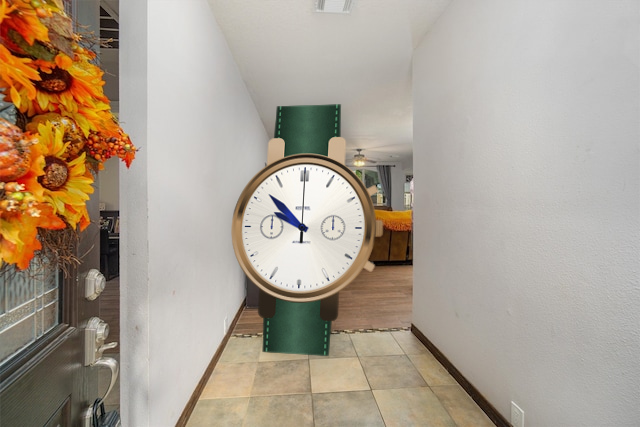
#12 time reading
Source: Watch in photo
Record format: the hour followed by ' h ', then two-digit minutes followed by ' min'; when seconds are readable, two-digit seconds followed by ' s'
9 h 52 min
